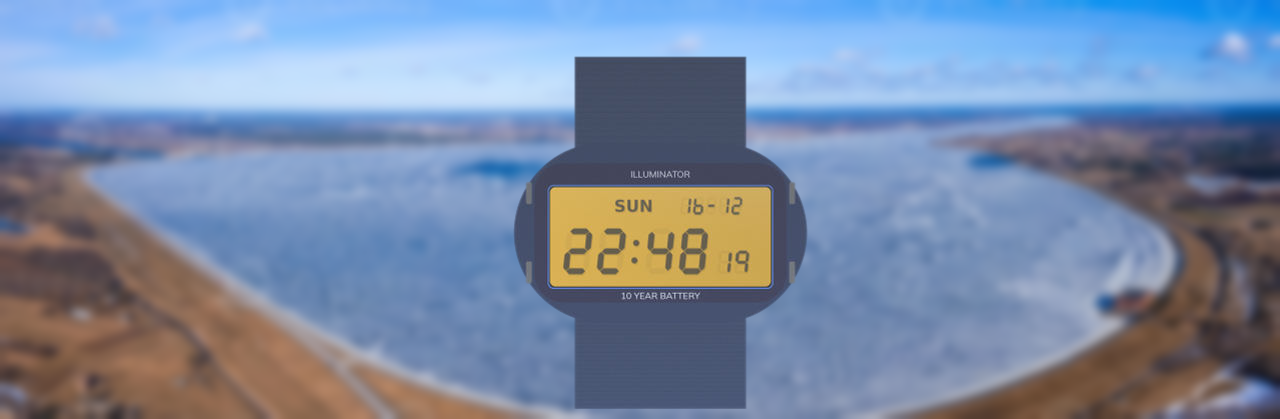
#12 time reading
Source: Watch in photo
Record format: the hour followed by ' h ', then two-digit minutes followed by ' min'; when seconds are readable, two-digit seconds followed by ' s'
22 h 48 min 19 s
